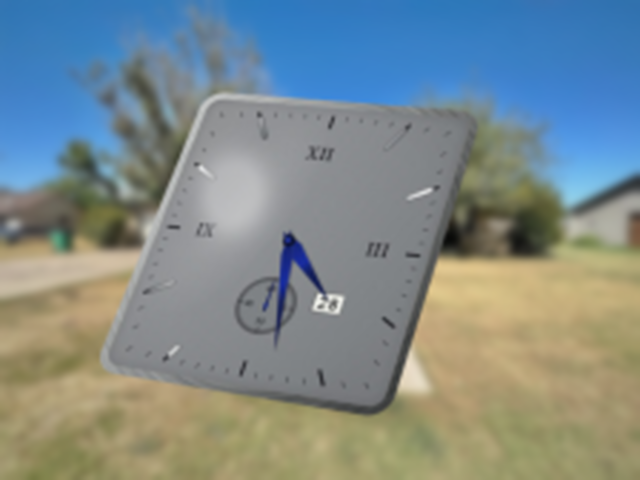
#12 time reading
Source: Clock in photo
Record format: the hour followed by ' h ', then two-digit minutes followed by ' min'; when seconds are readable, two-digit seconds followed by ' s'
4 h 28 min
